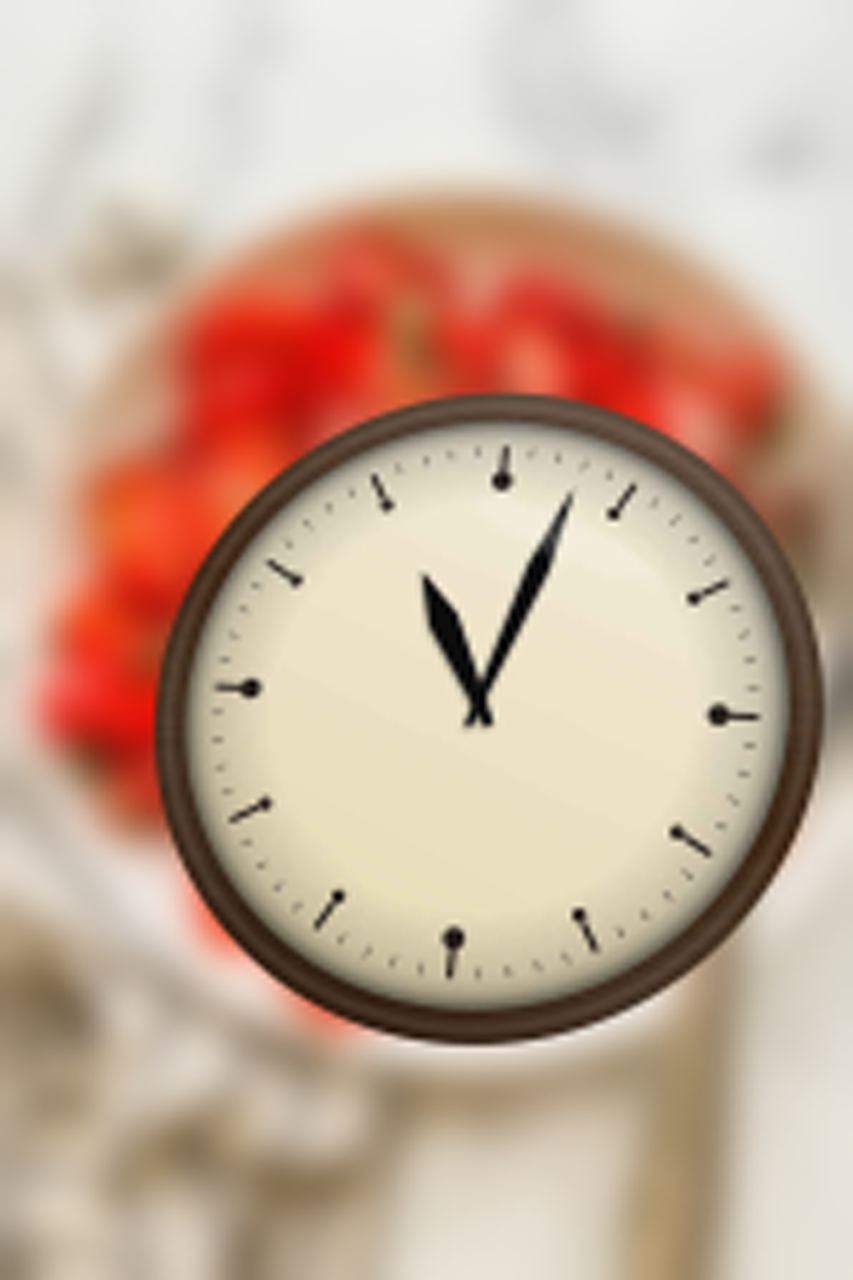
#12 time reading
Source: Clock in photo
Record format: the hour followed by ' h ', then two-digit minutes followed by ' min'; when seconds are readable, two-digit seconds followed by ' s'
11 h 03 min
